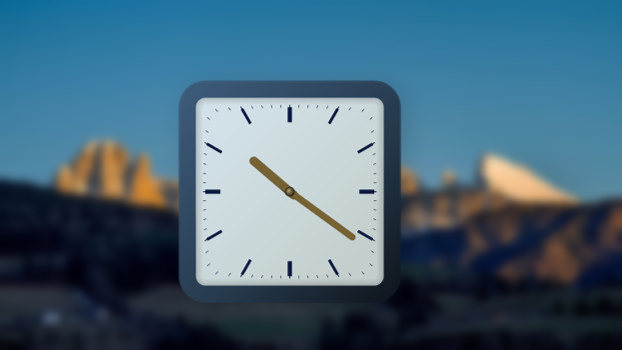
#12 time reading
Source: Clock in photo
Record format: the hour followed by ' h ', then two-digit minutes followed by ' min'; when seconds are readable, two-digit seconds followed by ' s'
10 h 21 min
